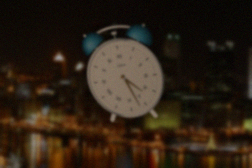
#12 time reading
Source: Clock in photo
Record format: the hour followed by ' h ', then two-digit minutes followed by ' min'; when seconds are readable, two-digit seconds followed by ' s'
4 h 27 min
